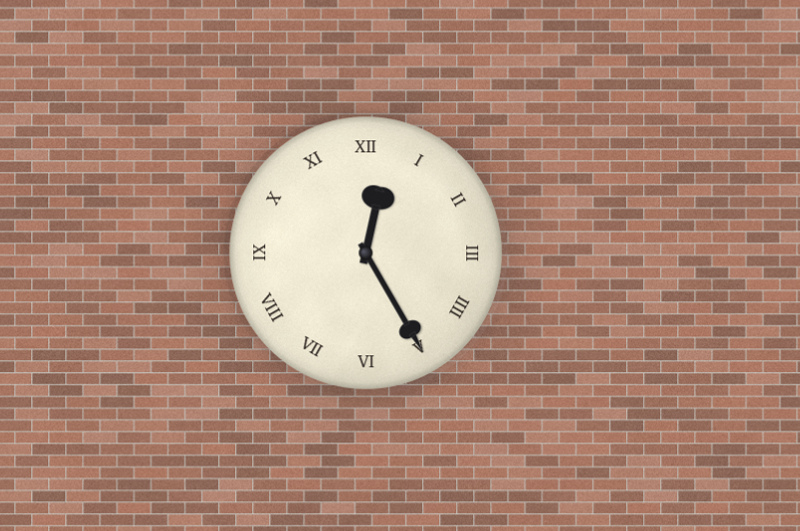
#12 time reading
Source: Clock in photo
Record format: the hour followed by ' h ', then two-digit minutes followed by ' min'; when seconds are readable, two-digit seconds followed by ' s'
12 h 25 min
